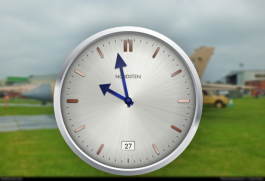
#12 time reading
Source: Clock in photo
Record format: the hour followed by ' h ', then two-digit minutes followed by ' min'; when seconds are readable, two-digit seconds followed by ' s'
9 h 58 min
